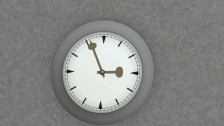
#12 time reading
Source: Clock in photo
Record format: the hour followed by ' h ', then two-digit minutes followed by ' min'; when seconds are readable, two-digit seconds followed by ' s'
2 h 56 min
